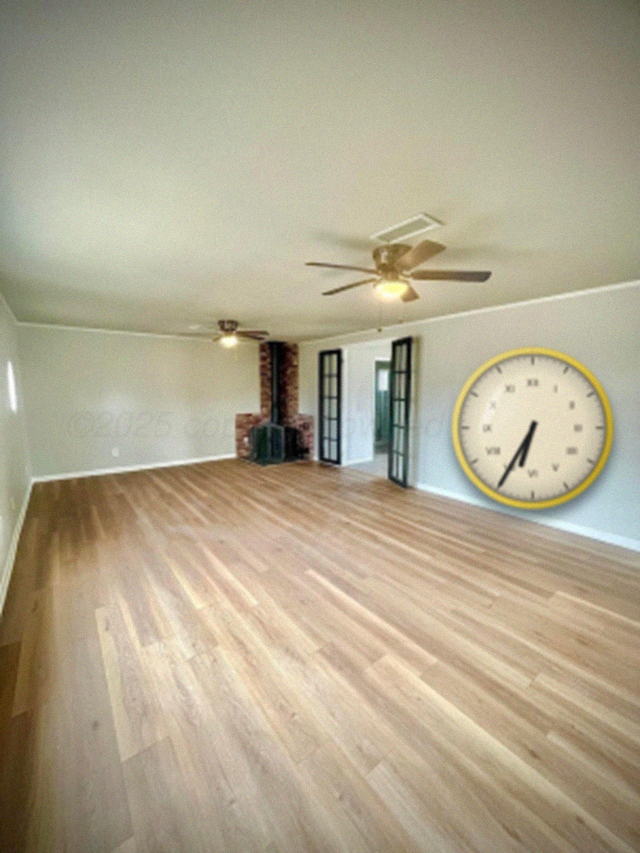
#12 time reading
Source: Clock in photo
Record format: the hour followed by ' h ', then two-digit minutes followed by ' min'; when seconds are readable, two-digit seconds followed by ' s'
6 h 35 min
